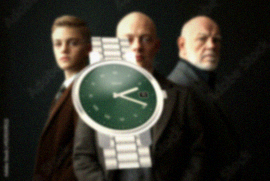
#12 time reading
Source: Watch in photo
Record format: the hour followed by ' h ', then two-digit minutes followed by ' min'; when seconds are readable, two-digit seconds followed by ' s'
2 h 19 min
